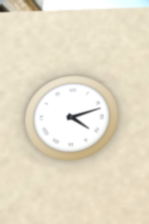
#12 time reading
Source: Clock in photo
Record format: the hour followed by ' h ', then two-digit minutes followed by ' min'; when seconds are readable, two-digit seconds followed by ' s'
4 h 12 min
